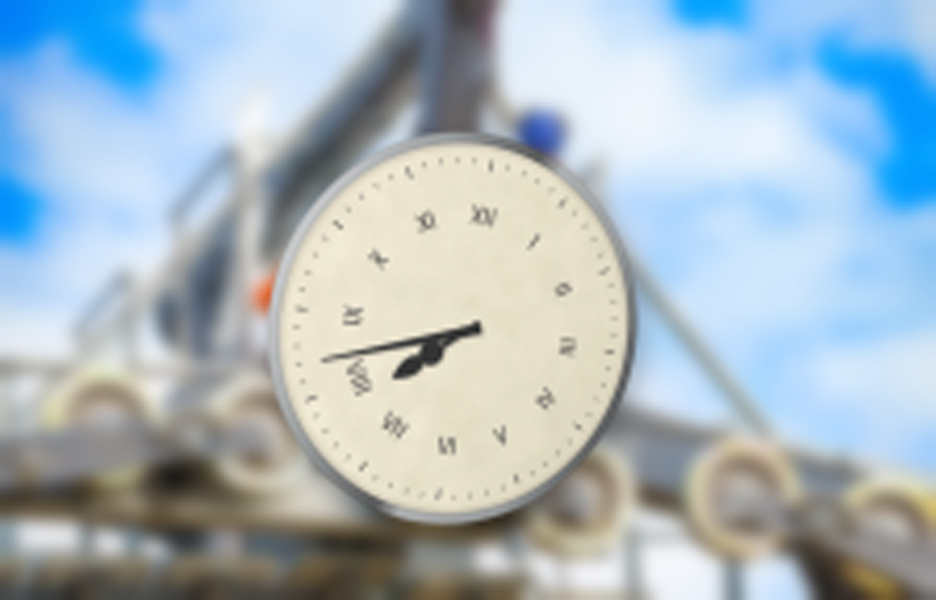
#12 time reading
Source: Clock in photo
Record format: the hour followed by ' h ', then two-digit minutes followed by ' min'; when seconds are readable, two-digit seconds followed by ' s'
7 h 42 min
